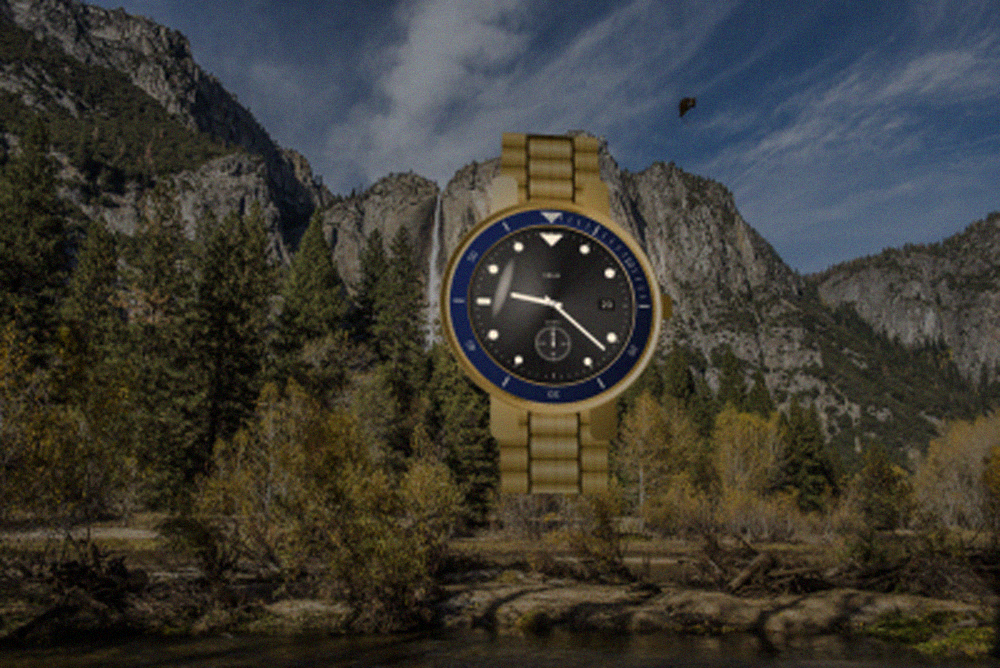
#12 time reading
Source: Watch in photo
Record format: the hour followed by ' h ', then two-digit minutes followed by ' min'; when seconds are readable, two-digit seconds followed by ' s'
9 h 22 min
